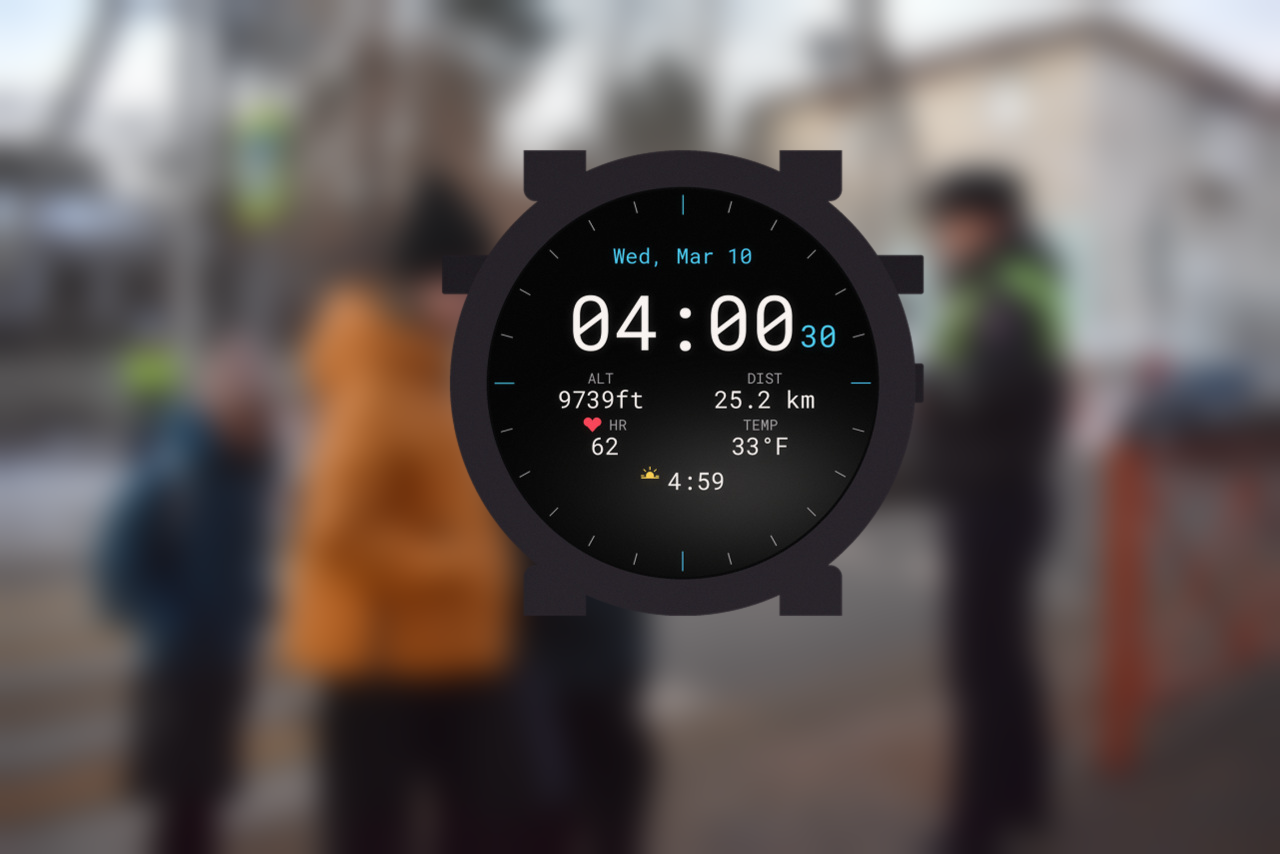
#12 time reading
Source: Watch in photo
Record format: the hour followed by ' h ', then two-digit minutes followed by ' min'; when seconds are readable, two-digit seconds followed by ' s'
4 h 00 min 30 s
